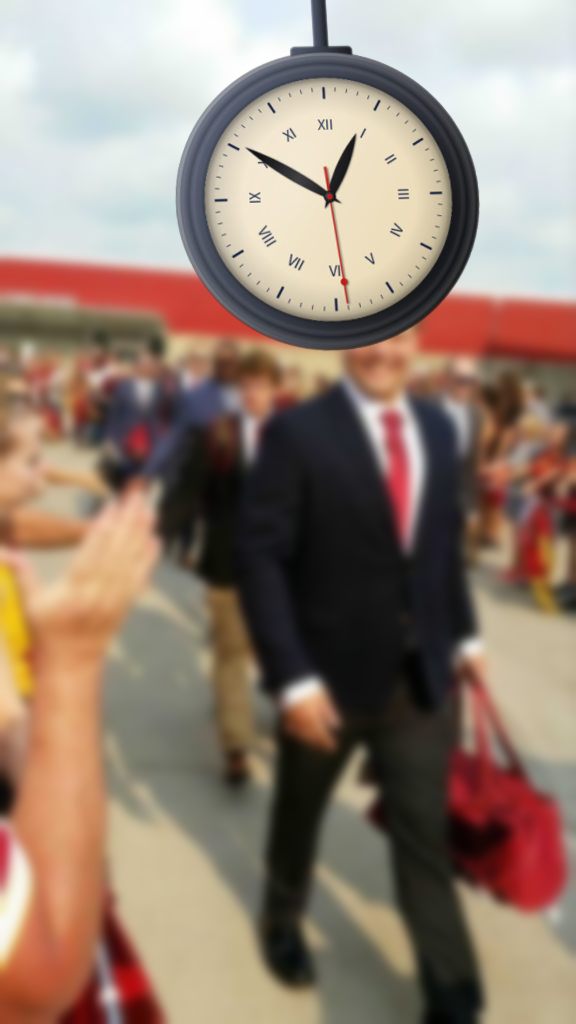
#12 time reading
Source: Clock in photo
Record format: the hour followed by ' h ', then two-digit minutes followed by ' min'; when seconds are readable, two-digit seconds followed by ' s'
12 h 50 min 29 s
